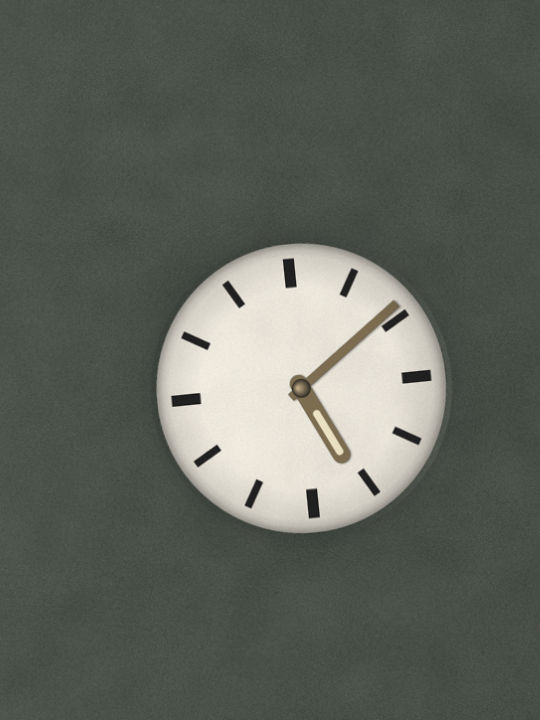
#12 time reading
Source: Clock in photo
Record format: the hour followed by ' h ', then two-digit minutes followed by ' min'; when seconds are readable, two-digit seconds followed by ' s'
5 h 09 min
